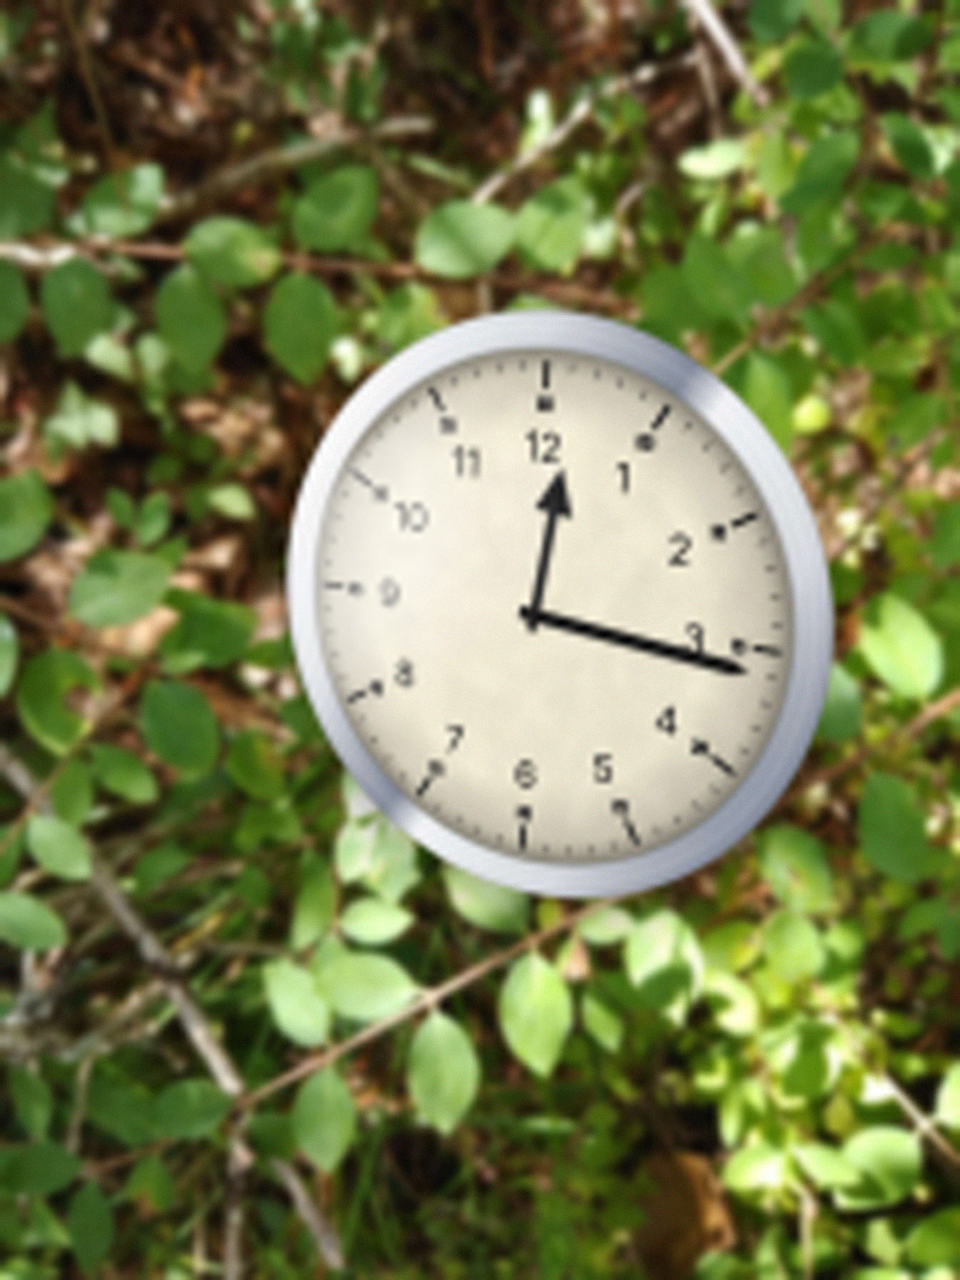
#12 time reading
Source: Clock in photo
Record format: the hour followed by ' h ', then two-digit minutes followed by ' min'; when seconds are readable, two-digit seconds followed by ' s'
12 h 16 min
